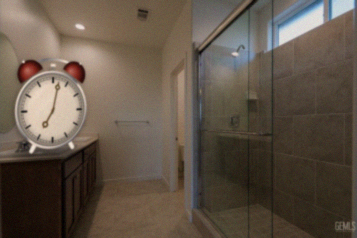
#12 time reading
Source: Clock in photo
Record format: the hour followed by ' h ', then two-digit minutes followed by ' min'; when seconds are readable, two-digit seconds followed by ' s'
7 h 02 min
